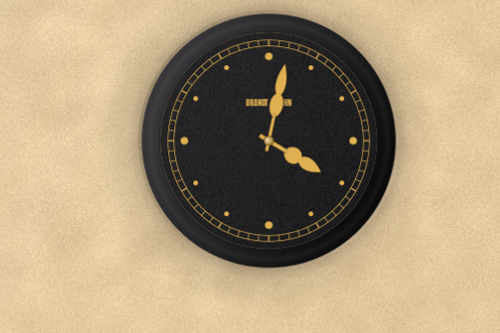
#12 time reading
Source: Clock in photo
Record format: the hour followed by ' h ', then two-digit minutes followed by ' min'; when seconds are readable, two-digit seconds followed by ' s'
4 h 02 min
